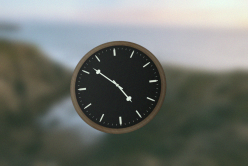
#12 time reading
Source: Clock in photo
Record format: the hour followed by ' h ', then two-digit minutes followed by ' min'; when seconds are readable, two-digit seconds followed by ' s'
4 h 52 min
